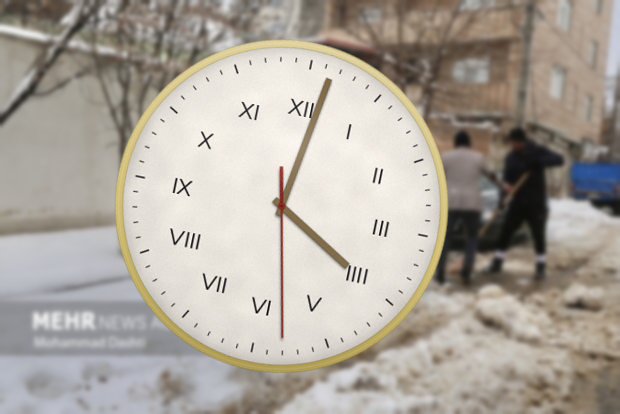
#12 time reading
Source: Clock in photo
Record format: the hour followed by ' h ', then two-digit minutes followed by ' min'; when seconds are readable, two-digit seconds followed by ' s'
4 h 01 min 28 s
